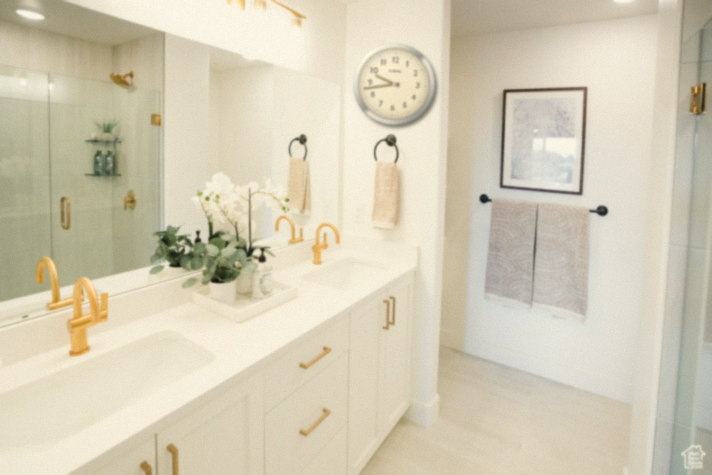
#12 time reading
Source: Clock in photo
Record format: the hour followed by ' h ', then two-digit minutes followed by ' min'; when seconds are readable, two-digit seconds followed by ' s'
9 h 43 min
